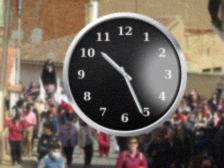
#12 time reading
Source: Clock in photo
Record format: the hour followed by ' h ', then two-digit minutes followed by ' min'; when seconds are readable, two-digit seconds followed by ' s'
10 h 26 min
